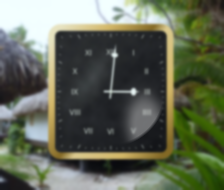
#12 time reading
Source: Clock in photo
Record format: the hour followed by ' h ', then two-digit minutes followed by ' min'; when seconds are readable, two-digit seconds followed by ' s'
3 h 01 min
